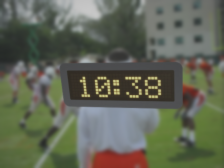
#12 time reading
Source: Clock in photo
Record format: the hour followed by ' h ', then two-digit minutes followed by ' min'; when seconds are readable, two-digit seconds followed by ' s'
10 h 38 min
